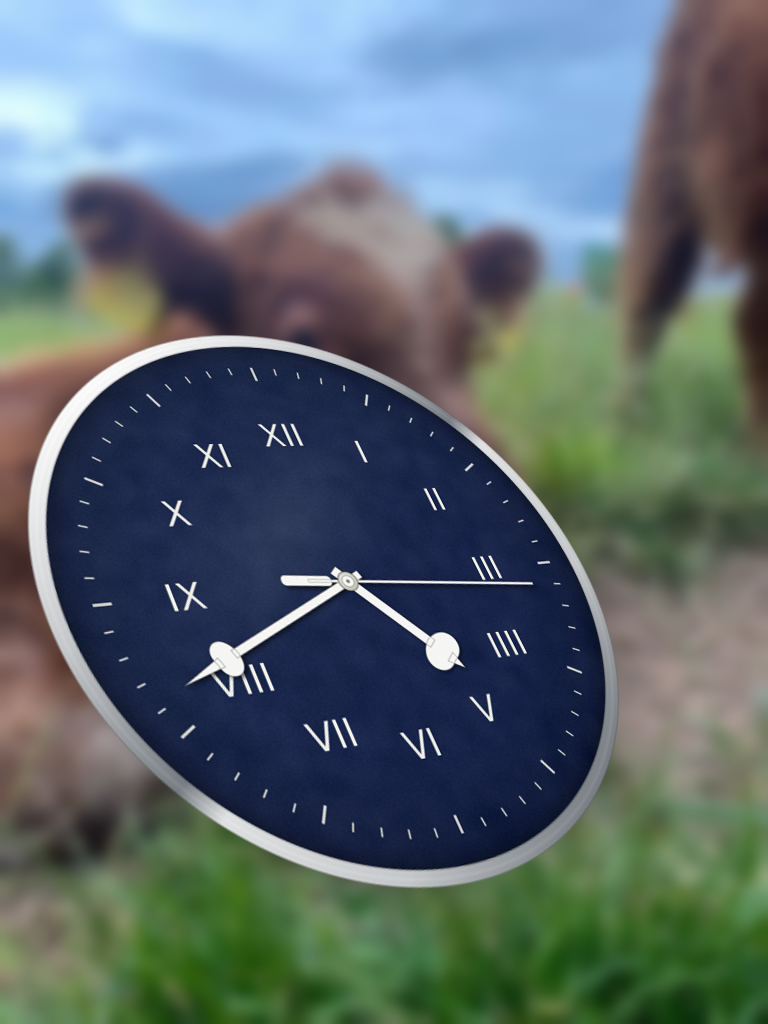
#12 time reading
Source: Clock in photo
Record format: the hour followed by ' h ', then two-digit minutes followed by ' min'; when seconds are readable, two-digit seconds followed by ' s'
4 h 41 min 16 s
